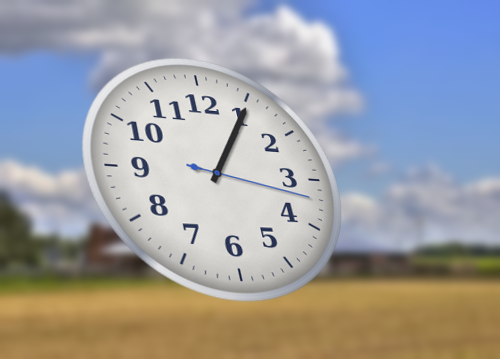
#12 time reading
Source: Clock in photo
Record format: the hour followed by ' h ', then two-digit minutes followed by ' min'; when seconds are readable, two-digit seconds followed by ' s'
1 h 05 min 17 s
